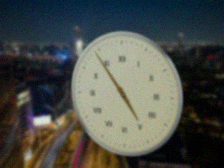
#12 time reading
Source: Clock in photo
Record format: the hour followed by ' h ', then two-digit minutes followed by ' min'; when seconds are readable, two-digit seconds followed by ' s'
4 h 54 min
